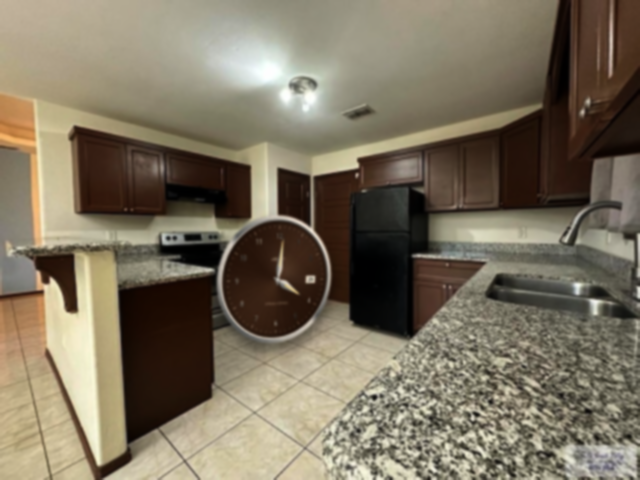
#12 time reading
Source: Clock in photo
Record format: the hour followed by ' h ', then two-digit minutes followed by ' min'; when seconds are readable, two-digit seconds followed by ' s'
4 h 01 min
